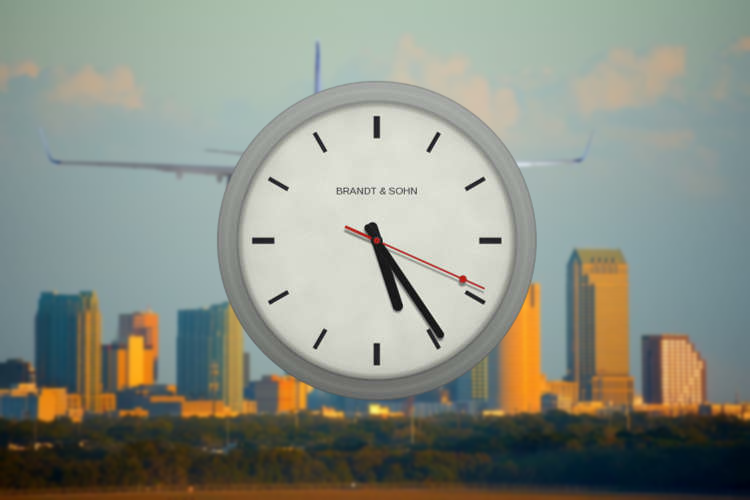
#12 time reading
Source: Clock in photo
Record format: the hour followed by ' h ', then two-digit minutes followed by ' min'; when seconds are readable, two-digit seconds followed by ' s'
5 h 24 min 19 s
